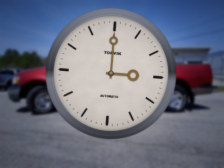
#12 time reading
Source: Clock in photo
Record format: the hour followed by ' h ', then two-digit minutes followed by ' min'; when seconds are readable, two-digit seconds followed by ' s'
3 h 00 min
